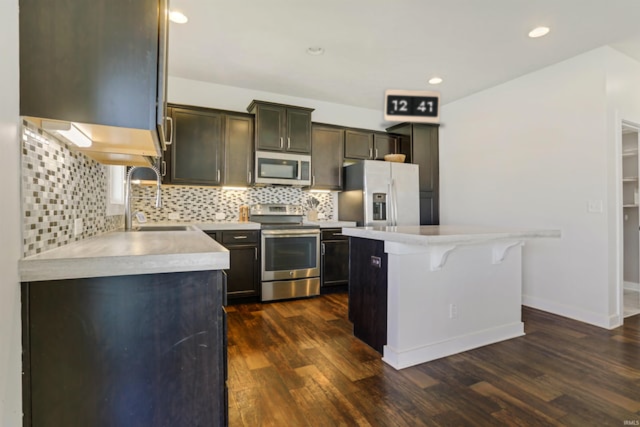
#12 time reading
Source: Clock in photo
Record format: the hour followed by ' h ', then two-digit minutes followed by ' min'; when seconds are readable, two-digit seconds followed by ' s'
12 h 41 min
